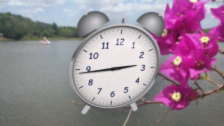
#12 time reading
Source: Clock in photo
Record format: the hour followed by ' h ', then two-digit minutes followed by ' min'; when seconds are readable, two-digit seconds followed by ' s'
2 h 44 min
